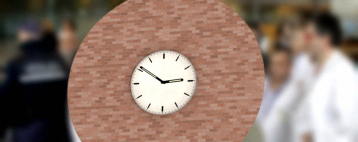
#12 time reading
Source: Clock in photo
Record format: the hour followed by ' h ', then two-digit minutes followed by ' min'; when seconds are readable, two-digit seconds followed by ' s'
2 h 51 min
